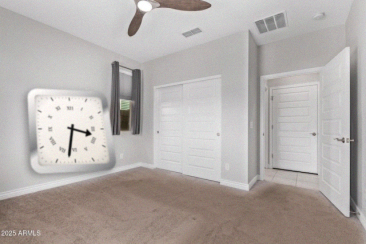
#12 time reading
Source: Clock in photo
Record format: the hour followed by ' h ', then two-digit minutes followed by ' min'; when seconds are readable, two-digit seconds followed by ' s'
3 h 32 min
